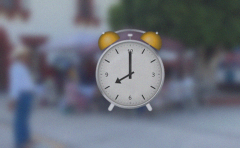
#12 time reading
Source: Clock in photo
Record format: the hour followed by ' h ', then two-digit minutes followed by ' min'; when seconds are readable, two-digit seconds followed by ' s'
8 h 00 min
